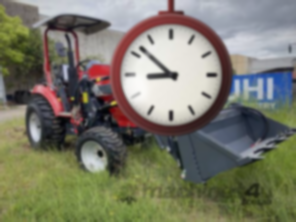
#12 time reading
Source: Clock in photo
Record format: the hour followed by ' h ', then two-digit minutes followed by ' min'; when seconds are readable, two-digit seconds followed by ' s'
8 h 52 min
